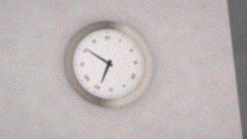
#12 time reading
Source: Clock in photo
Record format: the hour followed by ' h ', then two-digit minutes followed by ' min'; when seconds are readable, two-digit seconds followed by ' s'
6 h 51 min
